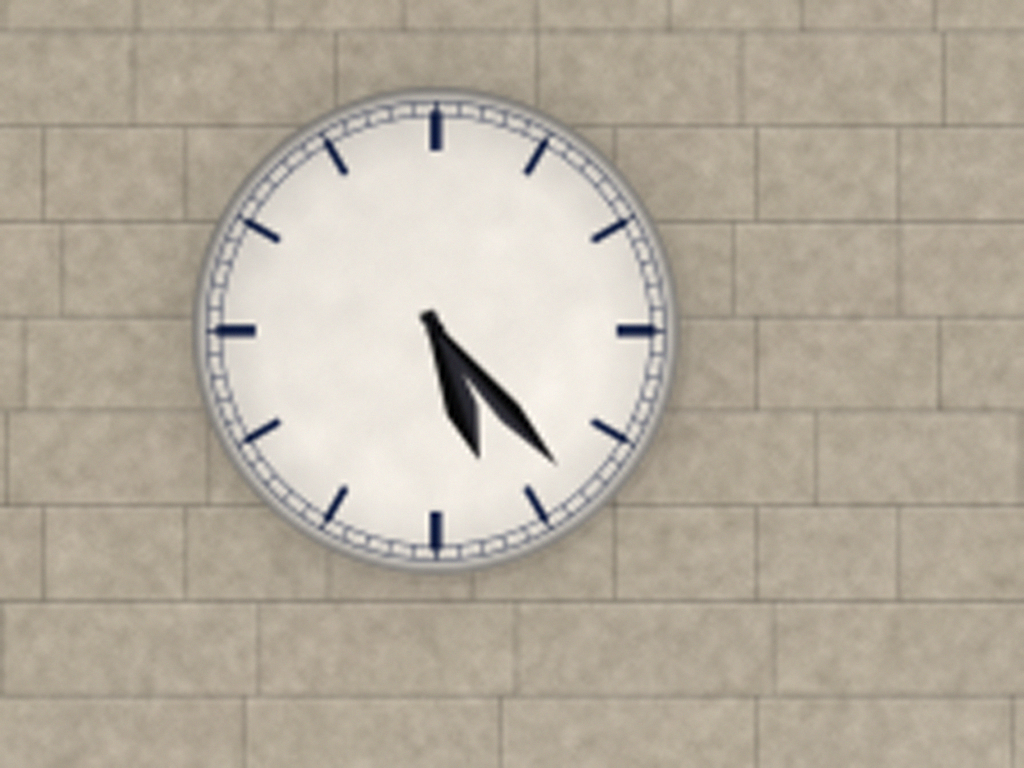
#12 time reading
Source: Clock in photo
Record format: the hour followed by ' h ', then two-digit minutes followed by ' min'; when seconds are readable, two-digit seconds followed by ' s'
5 h 23 min
